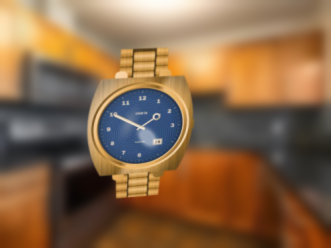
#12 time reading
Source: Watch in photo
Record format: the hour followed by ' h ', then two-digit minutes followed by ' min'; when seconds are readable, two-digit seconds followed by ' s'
1 h 50 min
